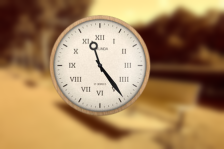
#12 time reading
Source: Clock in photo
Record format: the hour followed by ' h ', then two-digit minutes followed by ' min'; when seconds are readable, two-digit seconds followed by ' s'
11 h 24 min
